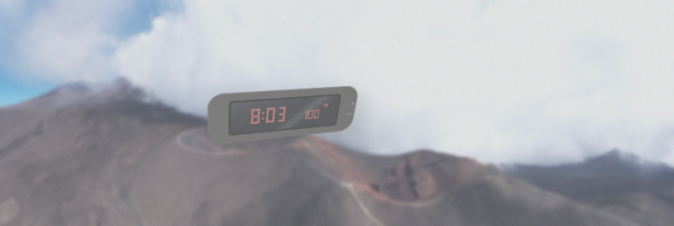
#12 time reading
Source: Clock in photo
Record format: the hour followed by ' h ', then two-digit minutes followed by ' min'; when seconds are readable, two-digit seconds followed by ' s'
8 h 03 min
